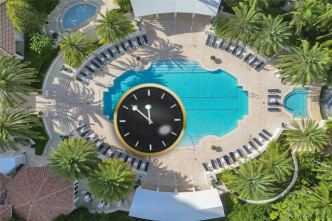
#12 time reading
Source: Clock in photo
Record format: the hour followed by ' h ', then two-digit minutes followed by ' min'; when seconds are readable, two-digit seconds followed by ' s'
11 h 52 min
